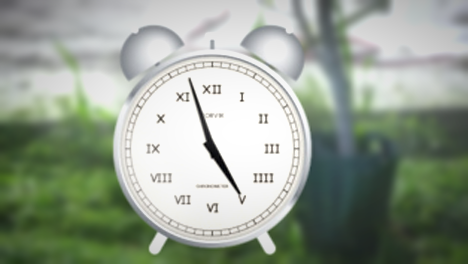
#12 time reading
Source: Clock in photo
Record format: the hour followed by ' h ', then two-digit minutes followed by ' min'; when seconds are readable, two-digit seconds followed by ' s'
4 h 57 min
